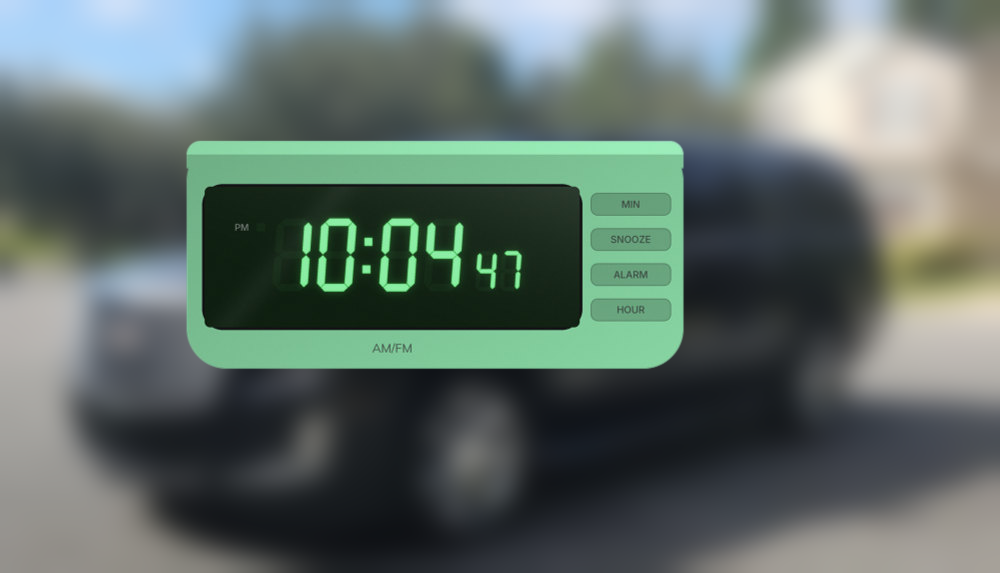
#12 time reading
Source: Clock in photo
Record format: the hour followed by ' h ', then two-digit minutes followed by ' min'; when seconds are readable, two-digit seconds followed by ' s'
10 h 04 min 47 s
